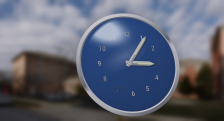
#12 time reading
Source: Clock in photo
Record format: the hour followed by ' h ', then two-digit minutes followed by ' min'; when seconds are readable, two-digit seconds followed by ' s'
3 h 06 min
